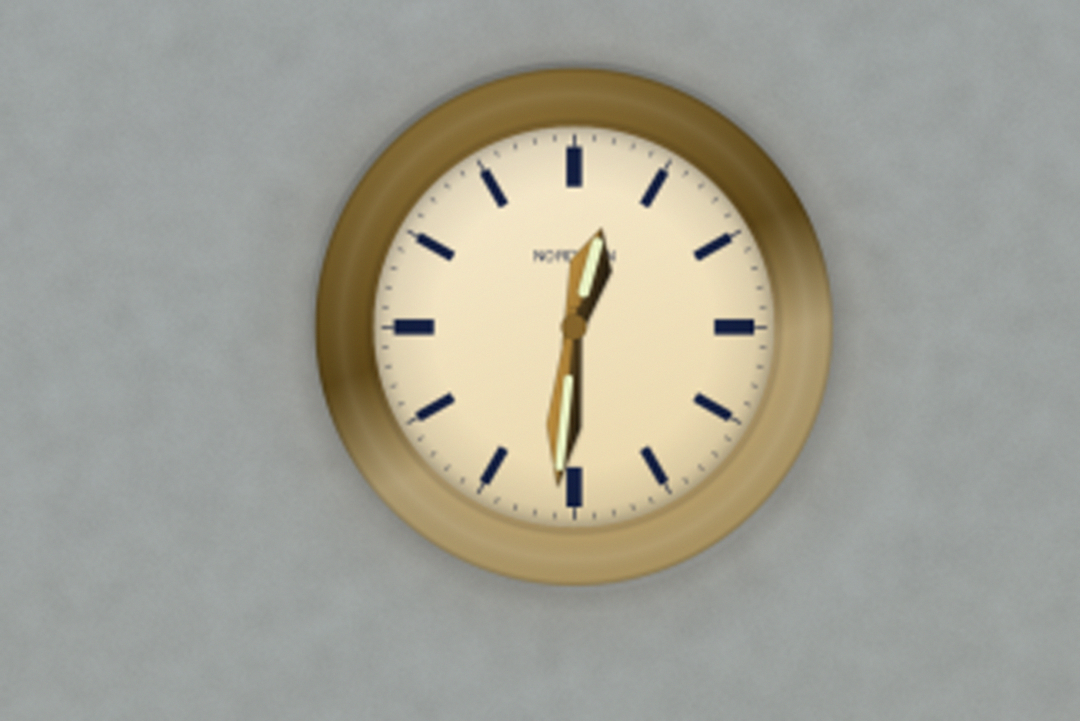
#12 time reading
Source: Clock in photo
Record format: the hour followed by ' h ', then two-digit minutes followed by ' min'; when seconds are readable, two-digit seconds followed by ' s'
12 h 31 min
